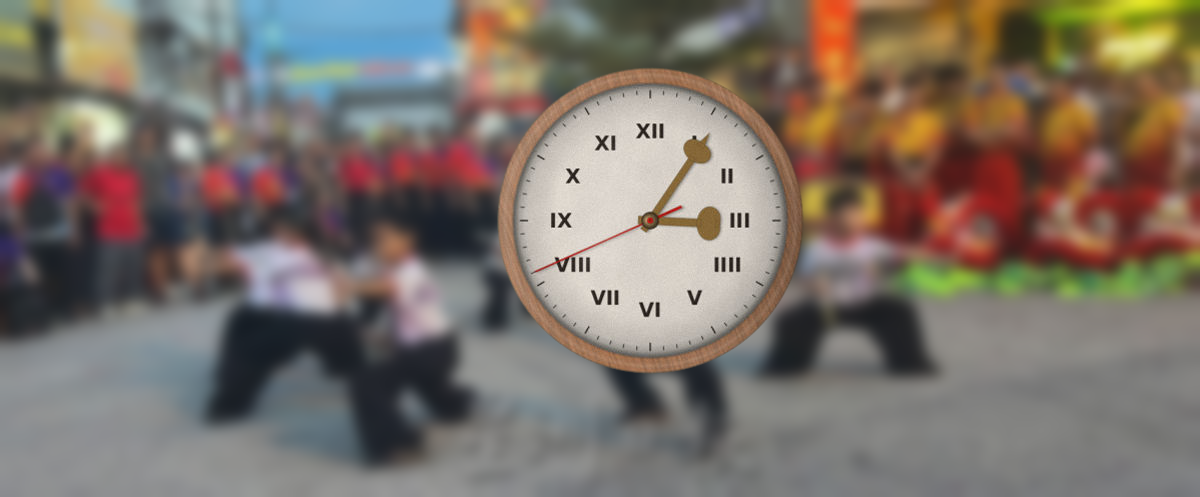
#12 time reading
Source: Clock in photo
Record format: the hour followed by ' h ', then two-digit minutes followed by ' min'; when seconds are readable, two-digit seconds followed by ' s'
3 h 05 min 41 s
